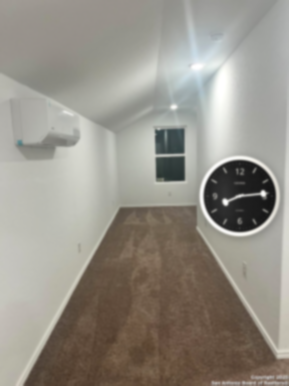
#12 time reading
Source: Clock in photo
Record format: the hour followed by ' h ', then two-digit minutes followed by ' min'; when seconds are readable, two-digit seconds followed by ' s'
8 h 14 min
